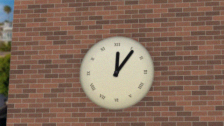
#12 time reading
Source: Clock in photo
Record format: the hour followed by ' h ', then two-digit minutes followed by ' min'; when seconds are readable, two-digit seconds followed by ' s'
12 h 06 min
